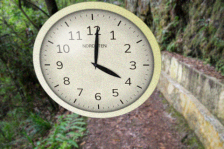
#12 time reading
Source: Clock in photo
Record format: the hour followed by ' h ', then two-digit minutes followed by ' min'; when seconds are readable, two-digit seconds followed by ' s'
4 h 01 min
